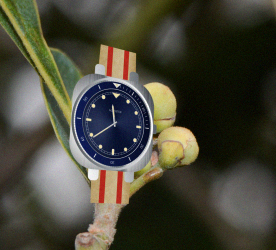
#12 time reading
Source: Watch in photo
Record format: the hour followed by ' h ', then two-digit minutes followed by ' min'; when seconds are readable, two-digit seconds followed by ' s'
11 h 39 min
